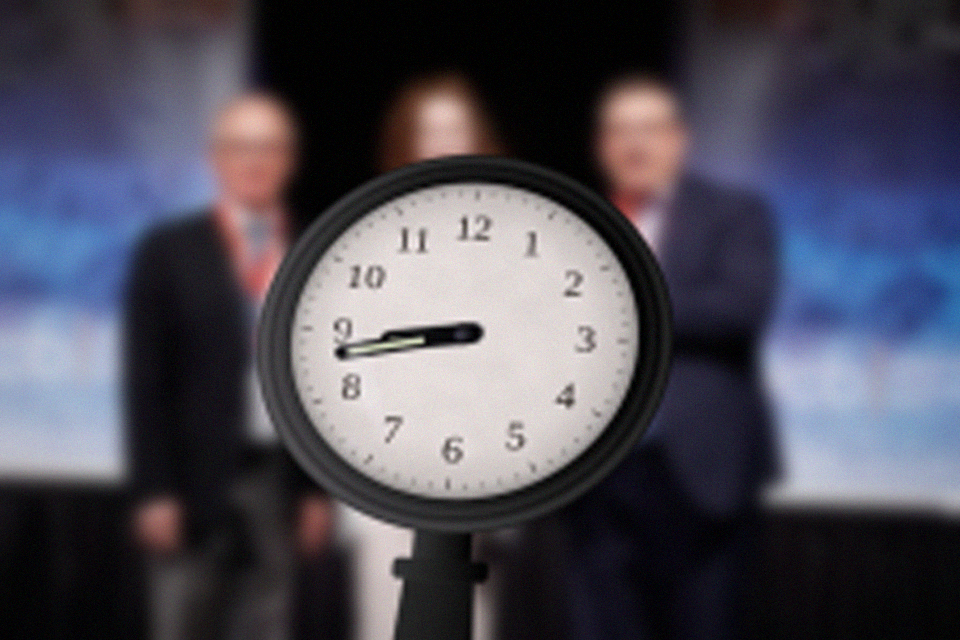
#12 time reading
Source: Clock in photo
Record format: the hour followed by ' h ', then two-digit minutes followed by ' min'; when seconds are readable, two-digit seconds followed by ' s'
8 h 43 min
